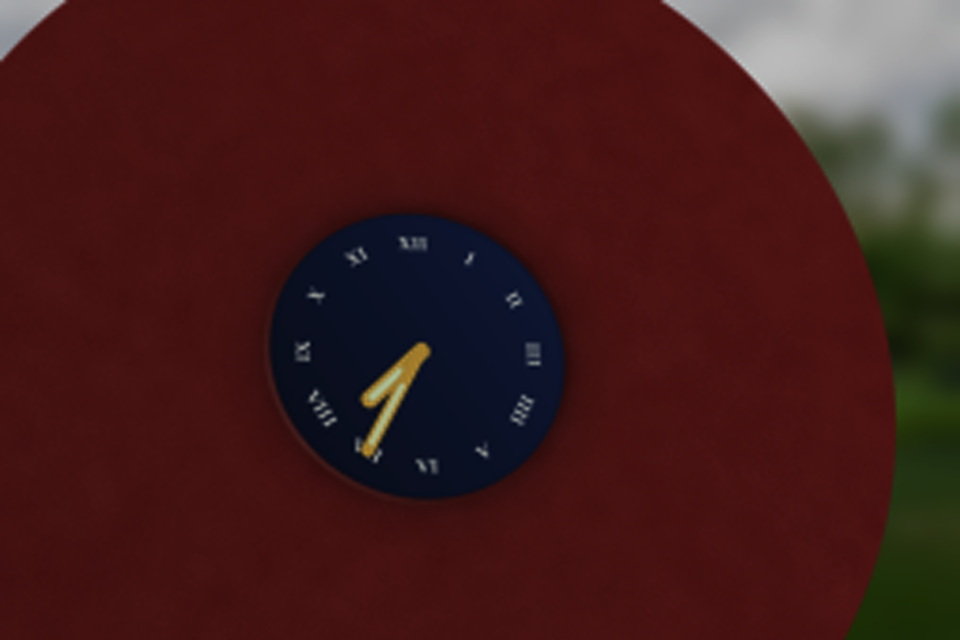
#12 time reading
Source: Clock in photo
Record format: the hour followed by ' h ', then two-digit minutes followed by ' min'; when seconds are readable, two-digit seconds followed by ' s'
7 h 35 min
